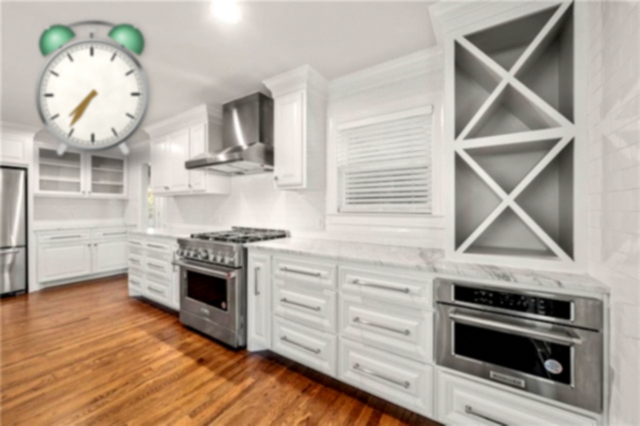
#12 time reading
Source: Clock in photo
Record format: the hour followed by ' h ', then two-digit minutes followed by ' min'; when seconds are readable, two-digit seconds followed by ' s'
7 h 36 min
